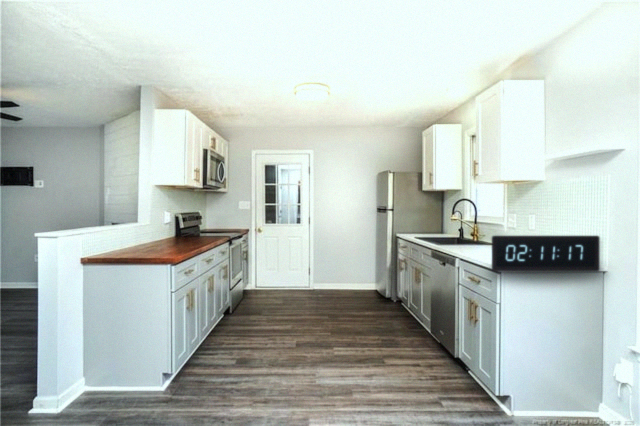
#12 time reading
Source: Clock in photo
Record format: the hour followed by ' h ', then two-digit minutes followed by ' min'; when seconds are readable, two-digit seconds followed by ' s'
2 h 11 min 17 s
